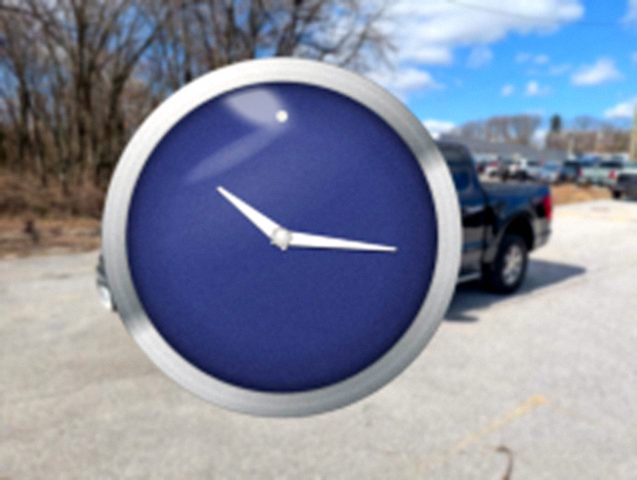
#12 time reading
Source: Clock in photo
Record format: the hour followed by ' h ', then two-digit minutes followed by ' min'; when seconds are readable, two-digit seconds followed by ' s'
10 h 16 min
